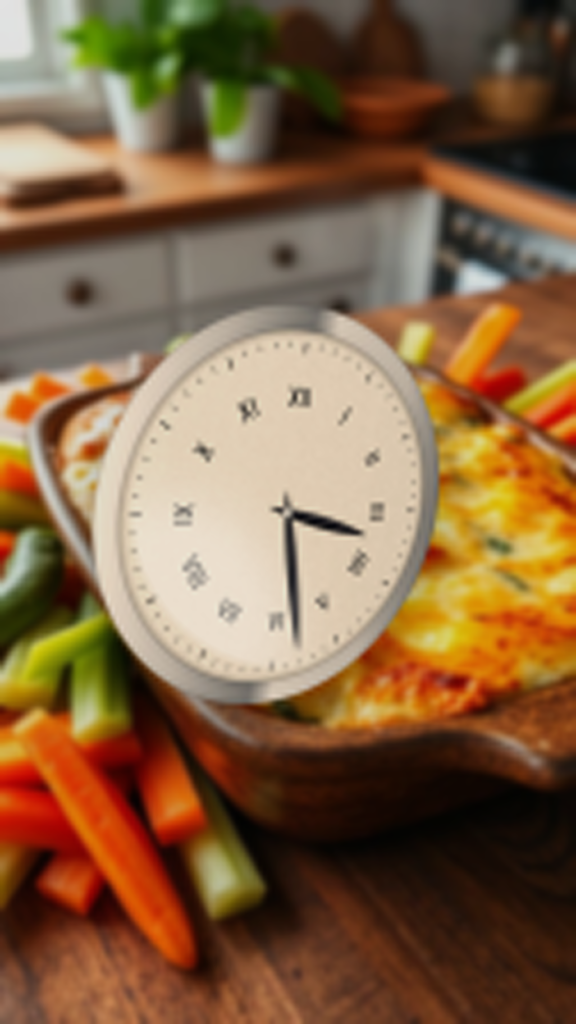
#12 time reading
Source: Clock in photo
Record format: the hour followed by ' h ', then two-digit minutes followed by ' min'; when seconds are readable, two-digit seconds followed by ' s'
3 h 28 min
